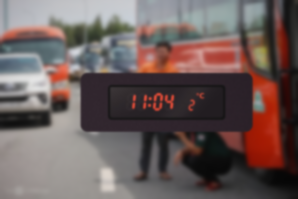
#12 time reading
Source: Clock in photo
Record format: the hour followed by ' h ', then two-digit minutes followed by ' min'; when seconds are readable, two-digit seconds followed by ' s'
11 h 04 min
